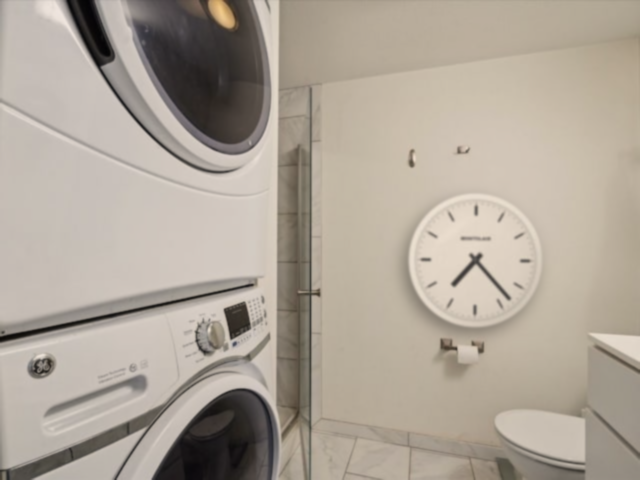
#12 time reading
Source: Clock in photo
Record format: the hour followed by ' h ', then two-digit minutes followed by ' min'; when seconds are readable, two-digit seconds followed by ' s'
7 h 23 min
